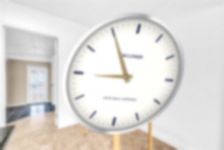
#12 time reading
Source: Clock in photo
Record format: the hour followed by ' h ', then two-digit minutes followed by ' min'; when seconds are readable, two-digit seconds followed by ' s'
8 h 55 min
